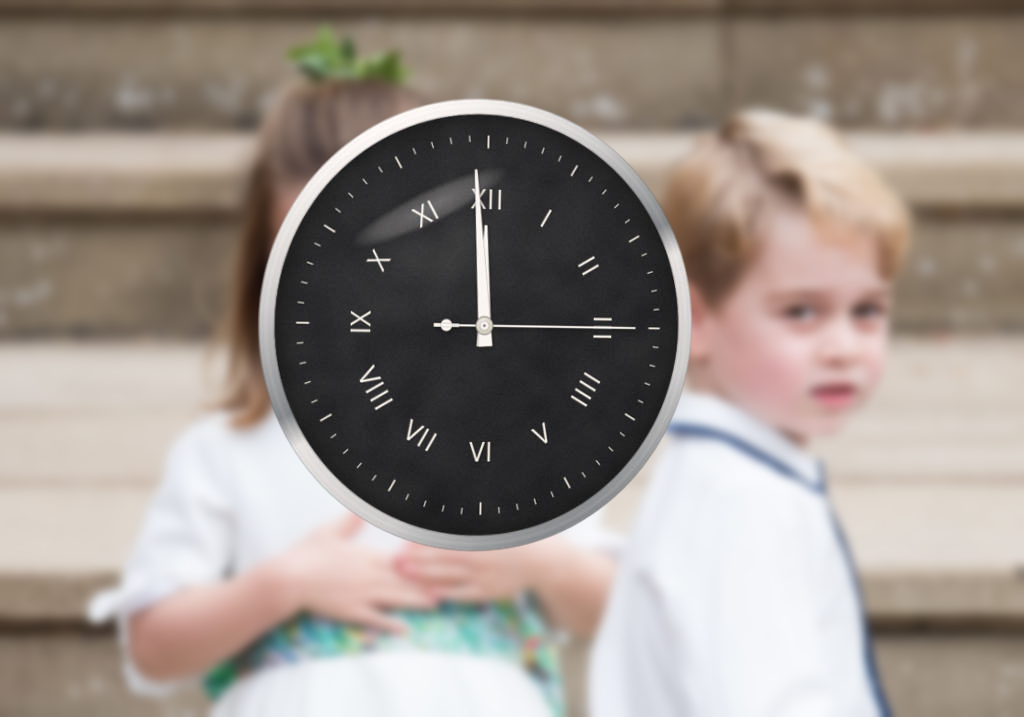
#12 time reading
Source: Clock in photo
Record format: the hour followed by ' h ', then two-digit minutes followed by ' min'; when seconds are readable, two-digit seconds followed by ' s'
11 h 59 min 15 s
